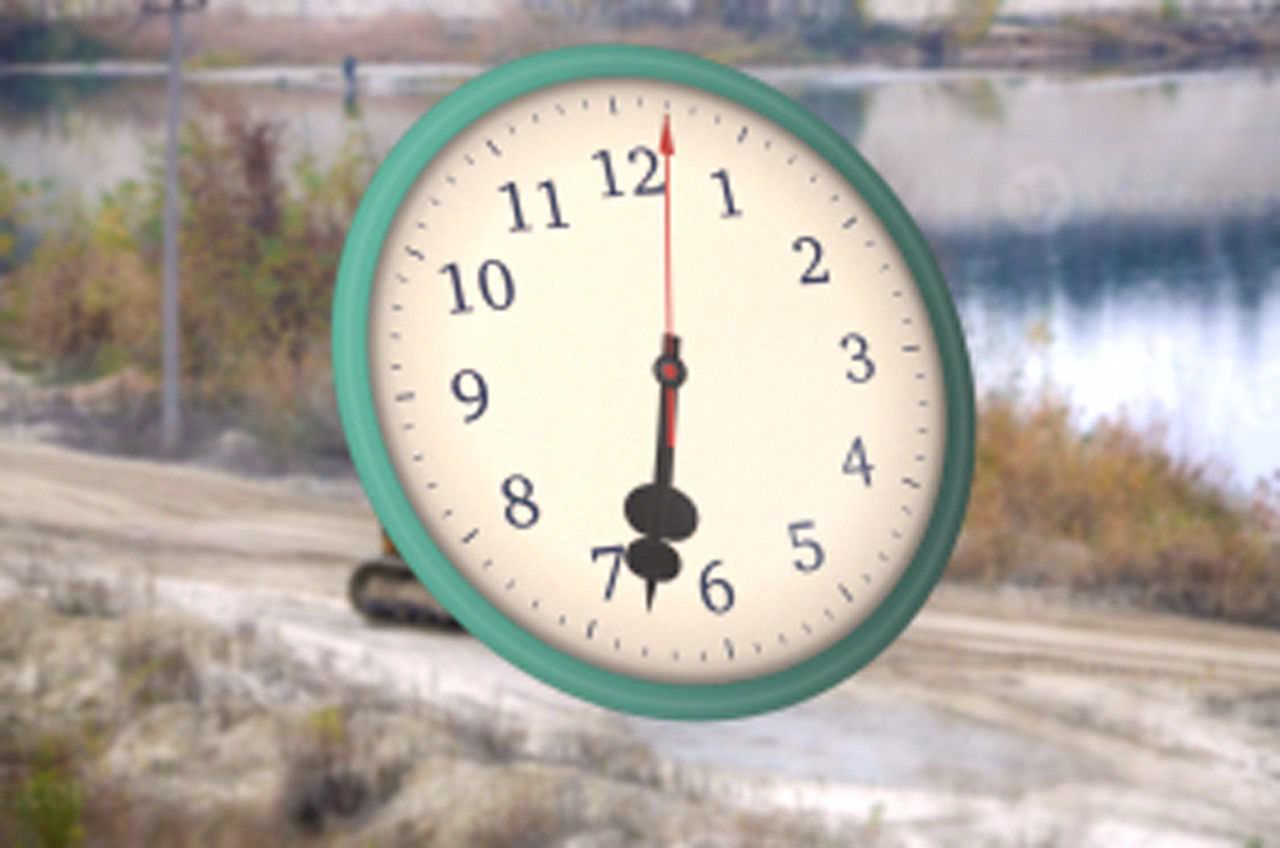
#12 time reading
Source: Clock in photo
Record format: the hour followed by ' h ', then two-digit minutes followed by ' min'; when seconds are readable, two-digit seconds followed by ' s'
6 h 33 min 02 s
